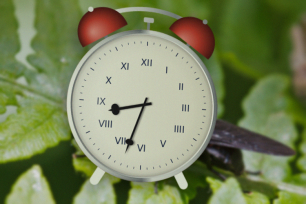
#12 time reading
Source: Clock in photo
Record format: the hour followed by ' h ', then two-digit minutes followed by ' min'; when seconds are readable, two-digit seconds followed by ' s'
8 h 33 min
